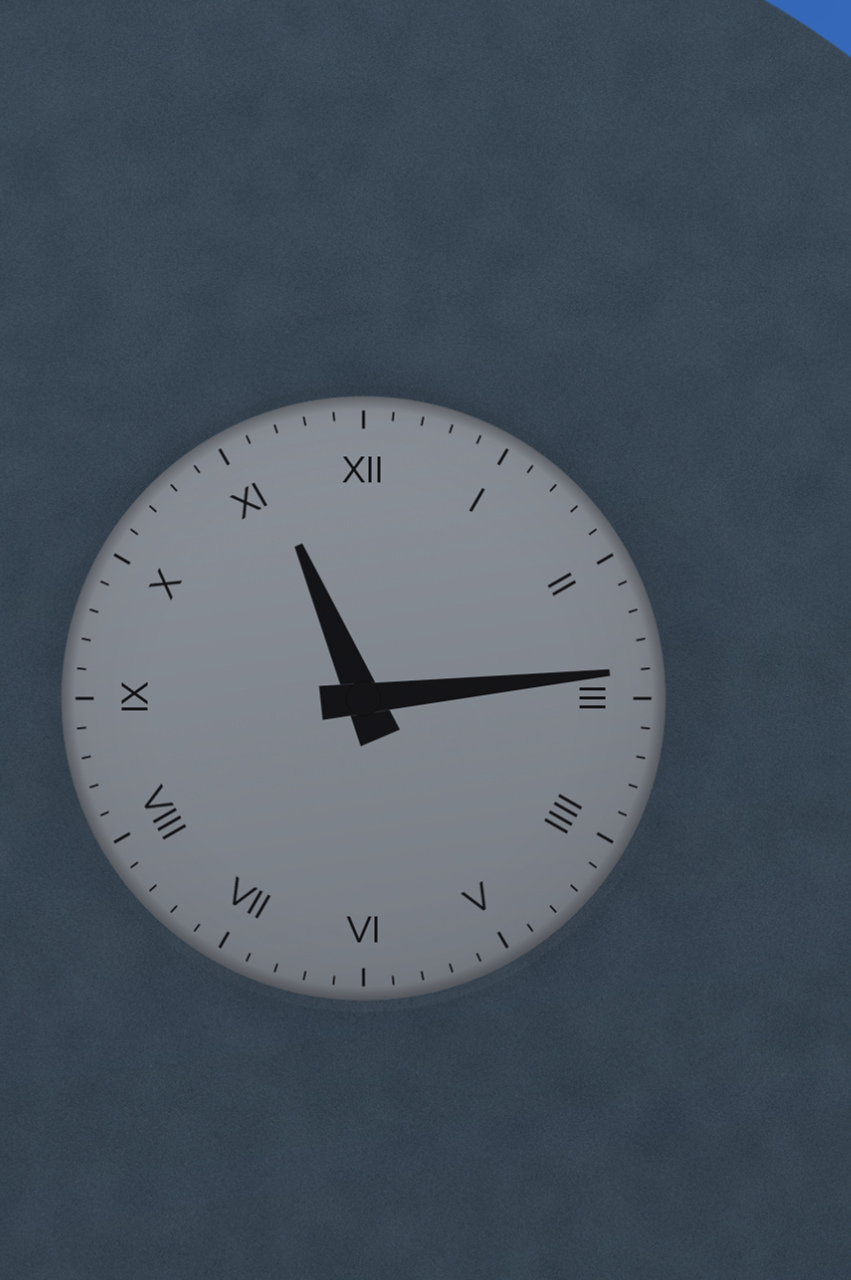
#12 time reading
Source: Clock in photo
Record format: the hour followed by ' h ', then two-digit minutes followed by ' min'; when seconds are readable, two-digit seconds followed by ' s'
11 h 14 min
